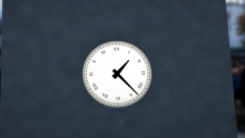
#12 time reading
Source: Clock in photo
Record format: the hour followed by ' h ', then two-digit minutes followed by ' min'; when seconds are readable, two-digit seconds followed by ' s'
1 h 23 min
